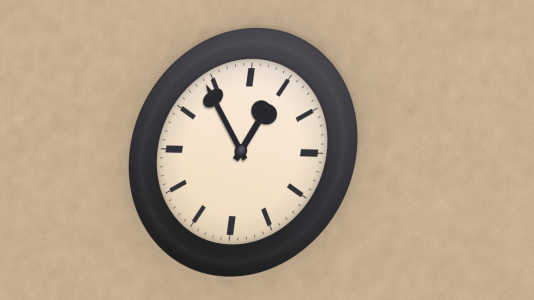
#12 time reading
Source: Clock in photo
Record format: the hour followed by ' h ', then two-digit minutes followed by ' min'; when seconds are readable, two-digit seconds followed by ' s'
12 h 54 min
